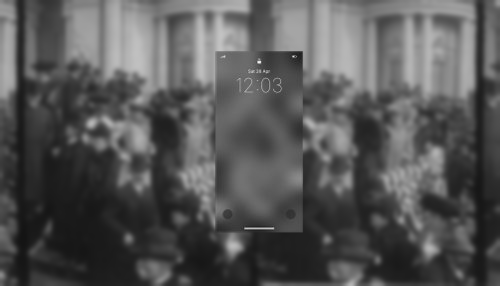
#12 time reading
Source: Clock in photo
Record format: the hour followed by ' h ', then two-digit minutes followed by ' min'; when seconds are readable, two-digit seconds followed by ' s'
12 h 03 min
